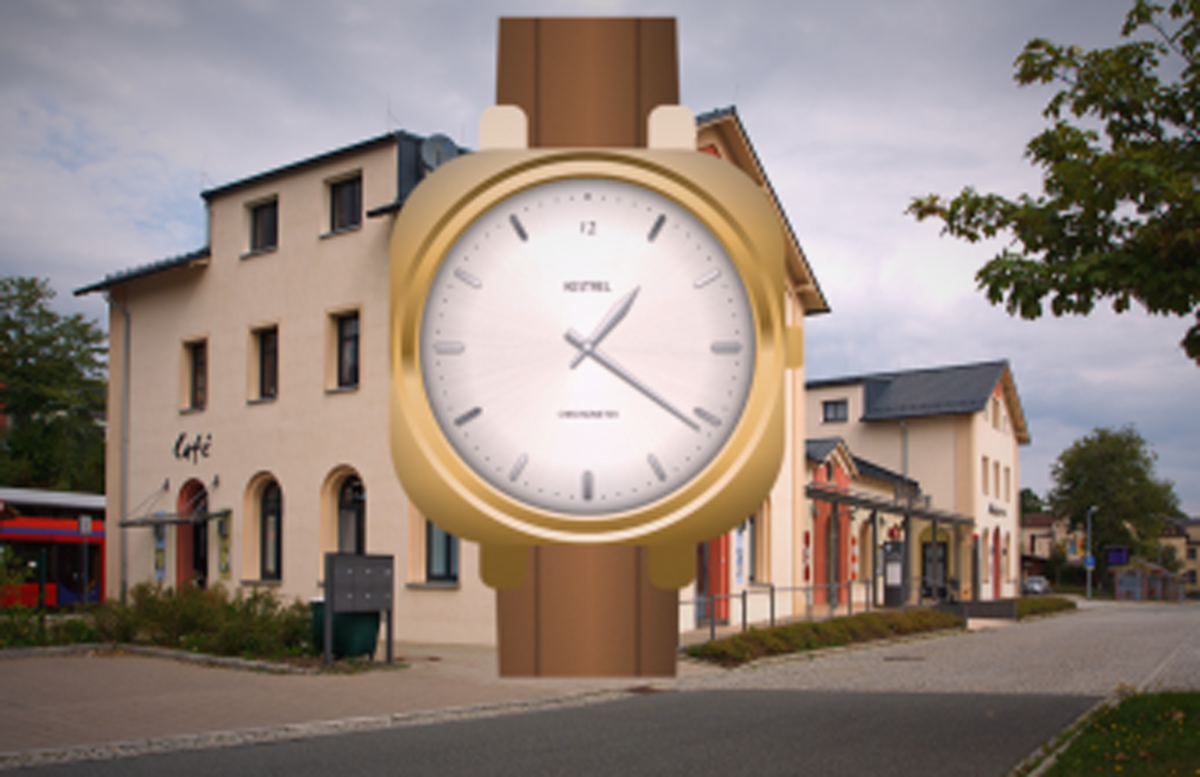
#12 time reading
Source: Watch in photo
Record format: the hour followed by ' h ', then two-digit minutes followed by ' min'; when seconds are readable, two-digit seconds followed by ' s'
1 h 21 min
